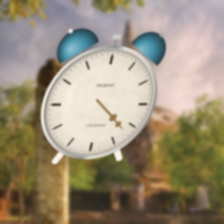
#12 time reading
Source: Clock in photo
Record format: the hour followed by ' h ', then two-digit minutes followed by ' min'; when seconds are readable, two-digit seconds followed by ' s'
4 h 22 min
